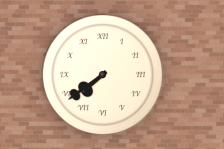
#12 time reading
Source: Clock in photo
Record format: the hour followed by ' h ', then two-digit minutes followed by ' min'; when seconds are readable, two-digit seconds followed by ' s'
7 h 39 min
